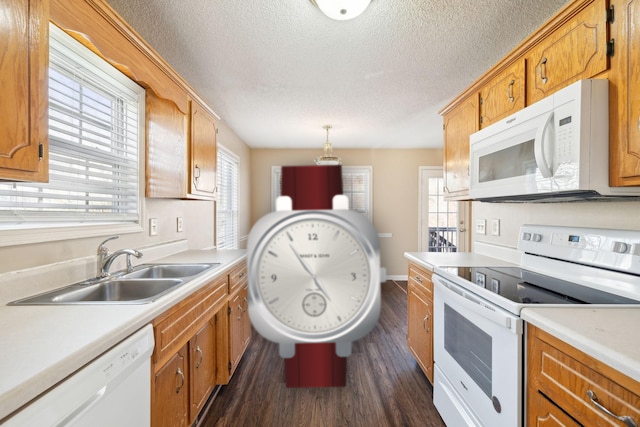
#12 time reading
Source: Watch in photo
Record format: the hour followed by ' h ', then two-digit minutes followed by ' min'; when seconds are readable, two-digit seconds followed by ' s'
4 h 54 min
